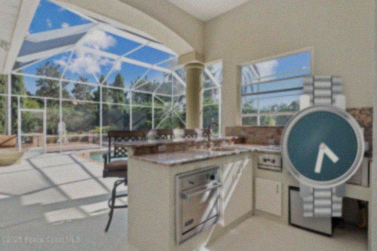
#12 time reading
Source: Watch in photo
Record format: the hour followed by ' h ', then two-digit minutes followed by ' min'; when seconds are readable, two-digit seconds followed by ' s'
4 h 32 min
